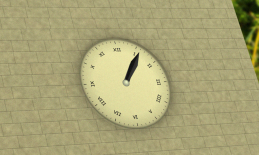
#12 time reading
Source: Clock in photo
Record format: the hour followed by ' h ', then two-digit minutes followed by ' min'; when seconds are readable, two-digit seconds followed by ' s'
1 h 06 min
